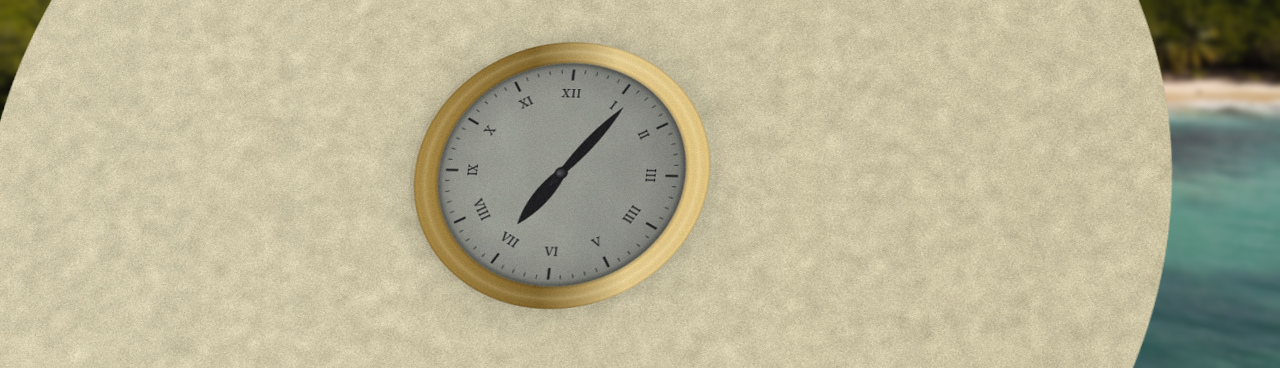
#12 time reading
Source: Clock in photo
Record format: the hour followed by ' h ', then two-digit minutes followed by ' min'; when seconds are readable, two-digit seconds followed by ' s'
7 h 06 min
